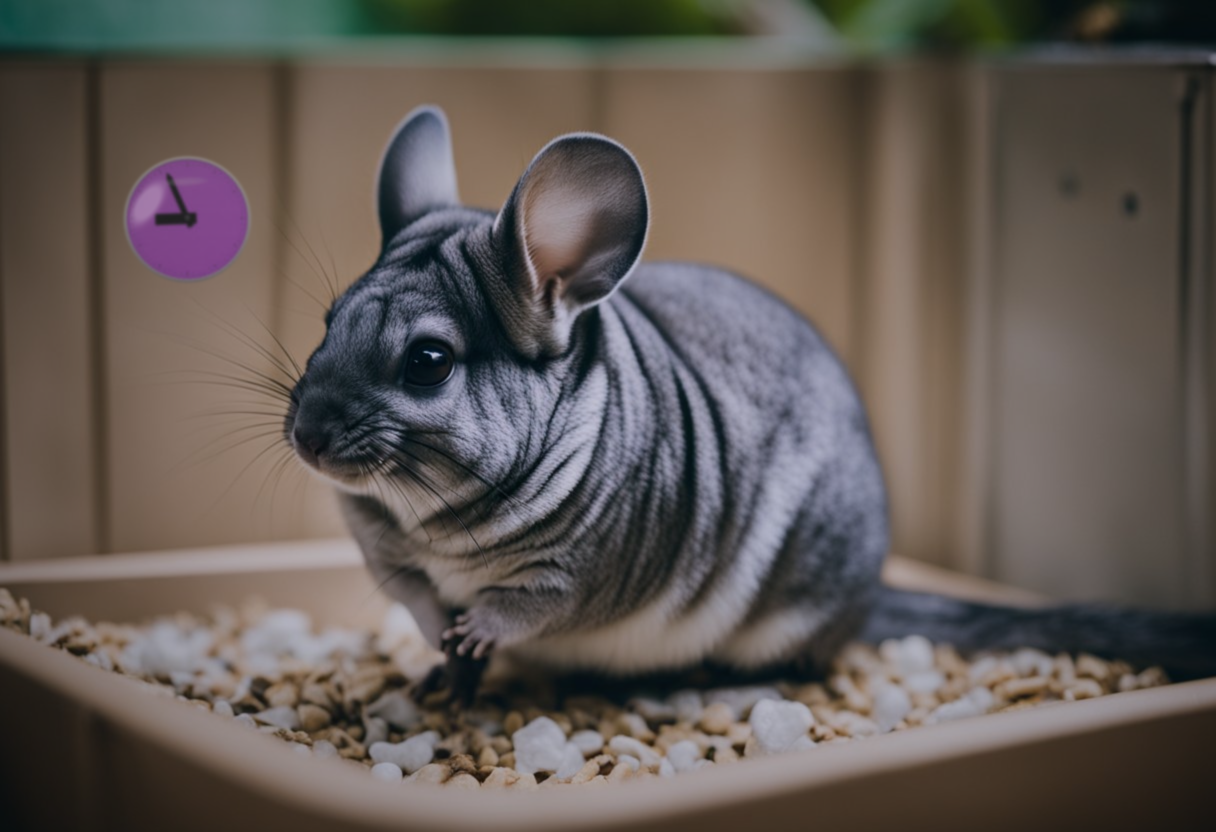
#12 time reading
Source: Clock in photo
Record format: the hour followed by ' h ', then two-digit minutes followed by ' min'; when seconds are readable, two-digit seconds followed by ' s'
8 h 56 min
